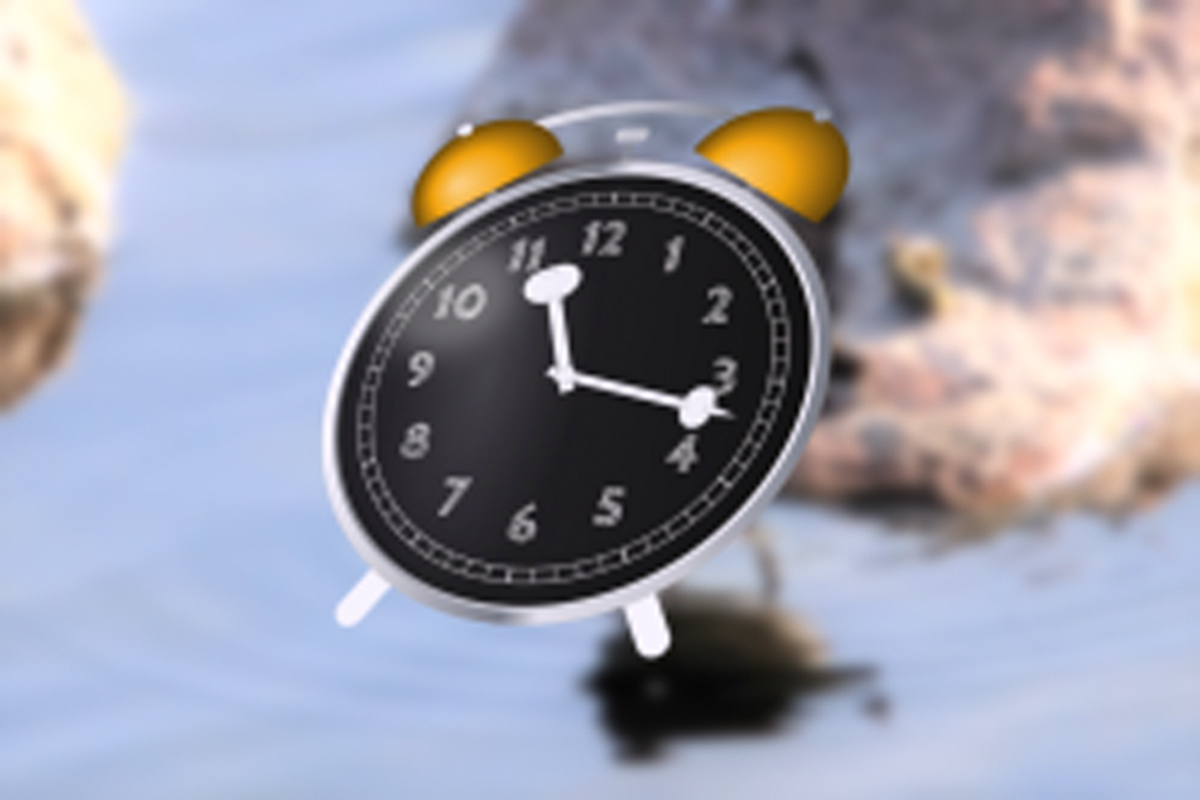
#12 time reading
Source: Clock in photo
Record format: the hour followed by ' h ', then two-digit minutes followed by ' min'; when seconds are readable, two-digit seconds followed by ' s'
11 h 17 min
